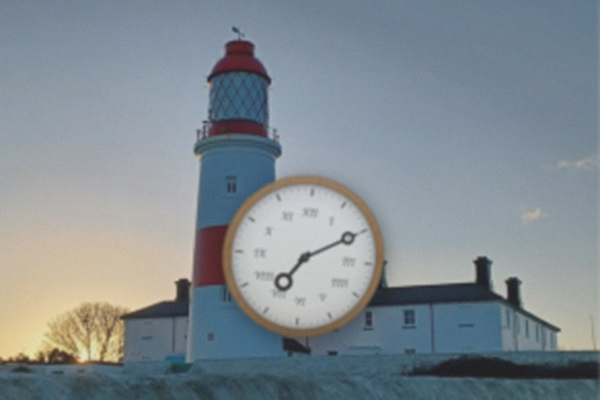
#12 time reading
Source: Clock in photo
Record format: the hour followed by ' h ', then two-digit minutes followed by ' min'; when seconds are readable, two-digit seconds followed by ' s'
7 h 10 min
